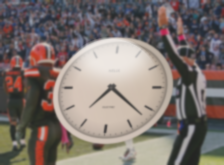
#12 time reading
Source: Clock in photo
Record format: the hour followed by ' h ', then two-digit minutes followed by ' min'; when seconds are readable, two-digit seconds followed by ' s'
7 h 22 min
